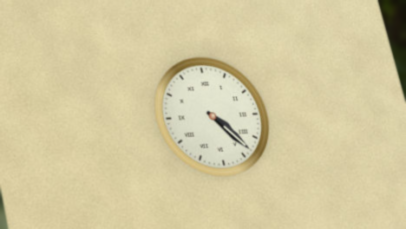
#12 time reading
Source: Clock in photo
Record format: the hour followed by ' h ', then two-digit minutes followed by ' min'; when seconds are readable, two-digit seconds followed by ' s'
4 h 23 min
